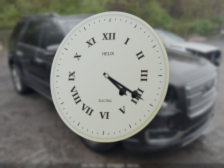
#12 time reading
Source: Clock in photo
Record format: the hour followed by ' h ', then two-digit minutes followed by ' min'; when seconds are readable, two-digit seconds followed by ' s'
4 h 20 min
